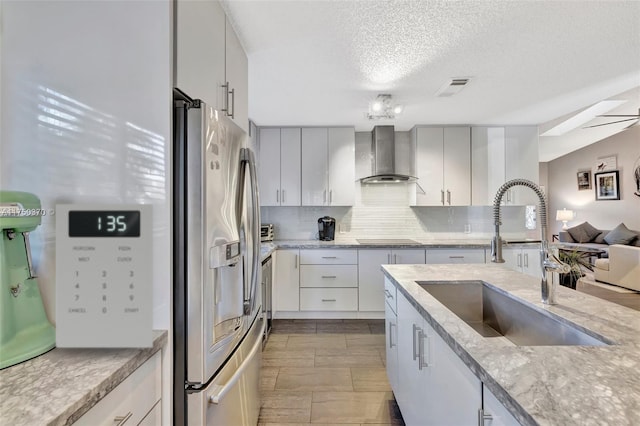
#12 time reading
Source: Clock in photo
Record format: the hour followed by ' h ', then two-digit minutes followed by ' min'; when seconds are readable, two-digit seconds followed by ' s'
1 h 35 min
